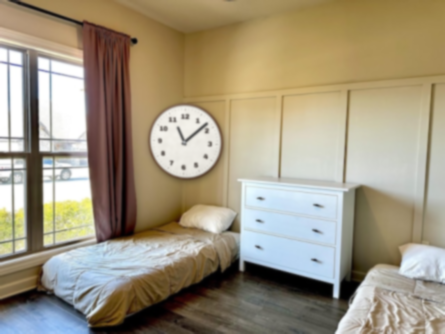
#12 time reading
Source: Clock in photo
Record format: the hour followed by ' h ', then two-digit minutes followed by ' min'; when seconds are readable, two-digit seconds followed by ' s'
11 h 08 min
